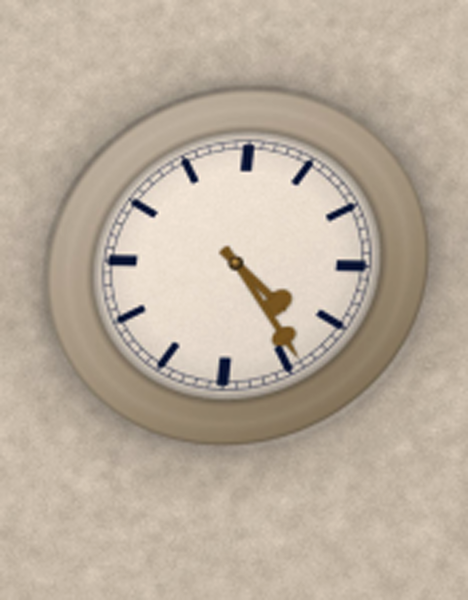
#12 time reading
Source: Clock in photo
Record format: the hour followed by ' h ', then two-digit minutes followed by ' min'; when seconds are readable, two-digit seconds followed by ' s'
4 h 24 min
